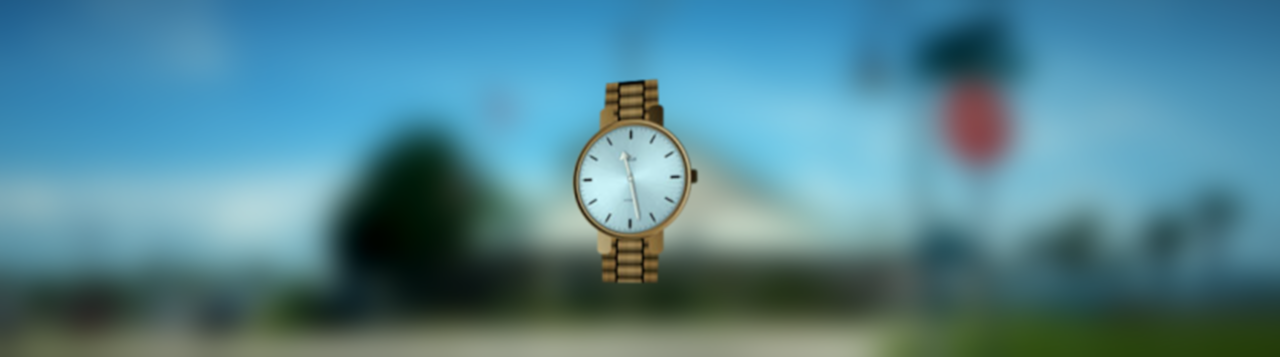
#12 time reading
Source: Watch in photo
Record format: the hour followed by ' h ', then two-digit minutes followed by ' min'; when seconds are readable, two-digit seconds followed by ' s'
11 h 28 min
